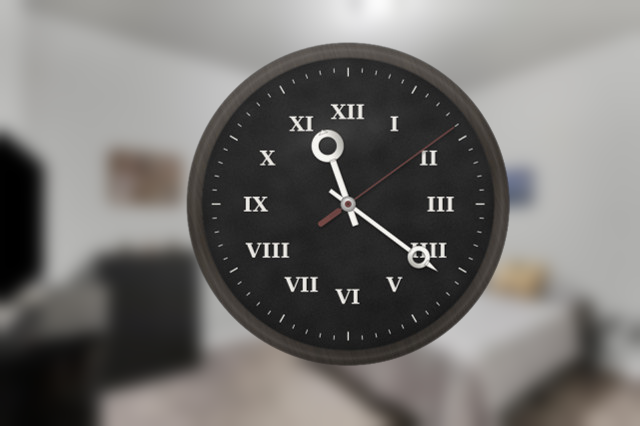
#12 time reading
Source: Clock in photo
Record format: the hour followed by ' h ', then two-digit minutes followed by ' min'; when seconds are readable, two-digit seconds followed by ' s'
11 h 21 min 09 s
